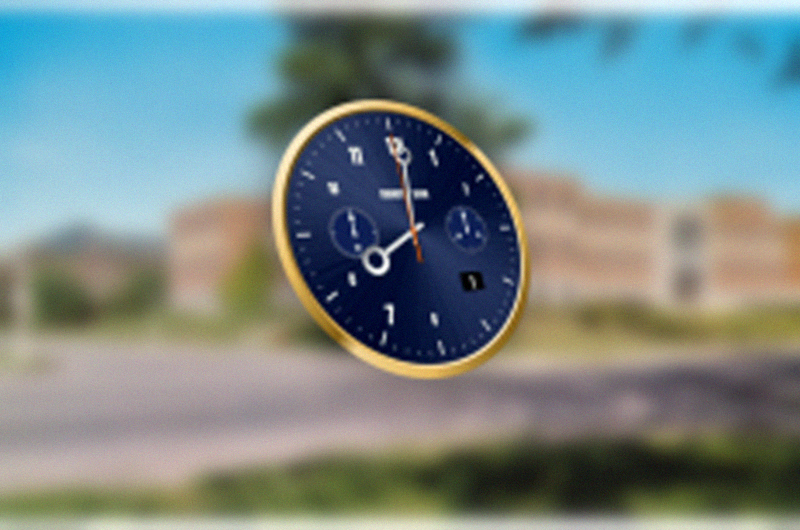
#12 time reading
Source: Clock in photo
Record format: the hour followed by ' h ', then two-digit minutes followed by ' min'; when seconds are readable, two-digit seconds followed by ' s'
8 h 01 min
